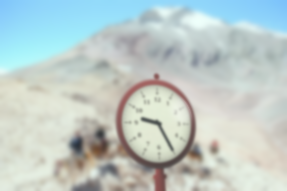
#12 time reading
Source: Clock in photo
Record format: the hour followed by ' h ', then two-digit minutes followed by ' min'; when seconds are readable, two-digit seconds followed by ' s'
9 h 25 min
